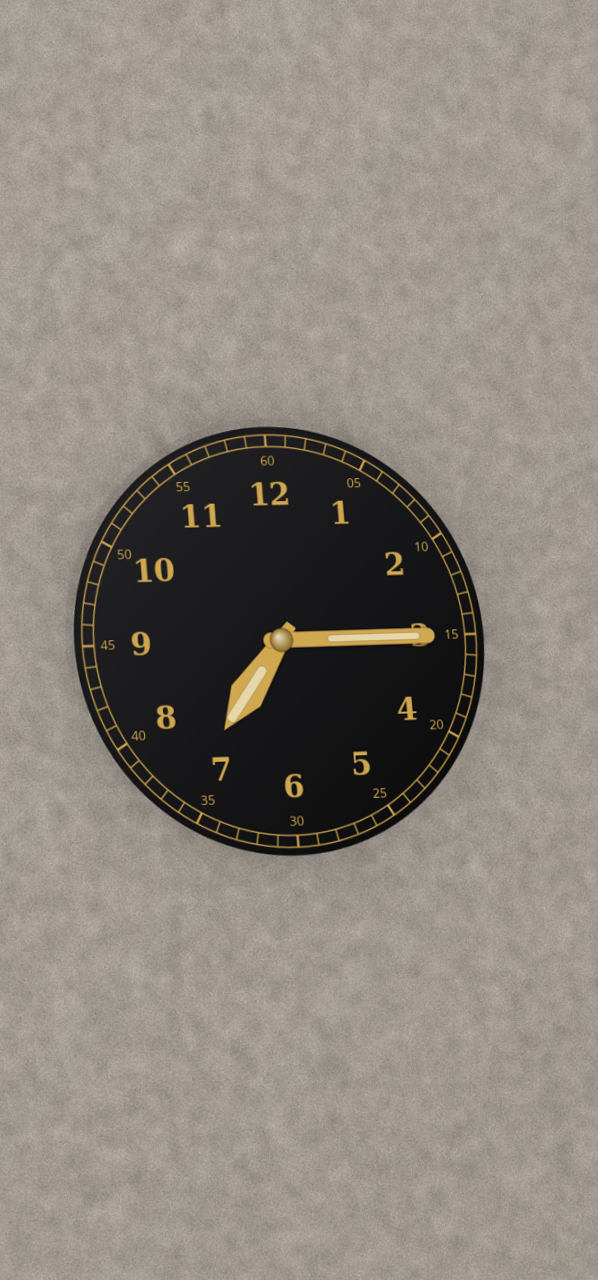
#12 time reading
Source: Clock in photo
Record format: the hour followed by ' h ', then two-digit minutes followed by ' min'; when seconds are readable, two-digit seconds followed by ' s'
7 h 15 min
